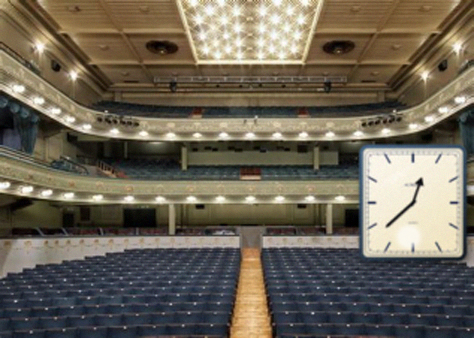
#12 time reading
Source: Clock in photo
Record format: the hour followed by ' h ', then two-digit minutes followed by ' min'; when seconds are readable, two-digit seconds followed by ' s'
12 h 38 min
